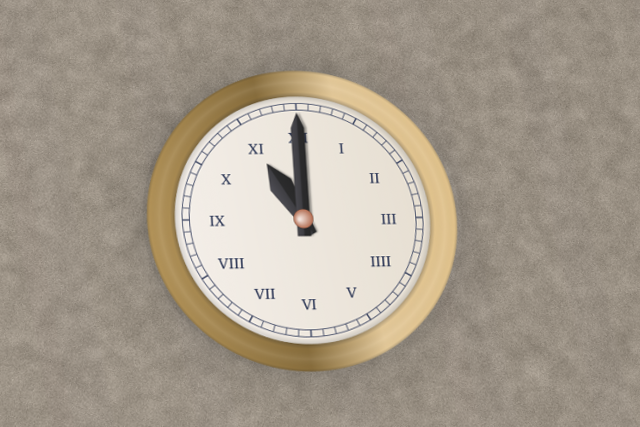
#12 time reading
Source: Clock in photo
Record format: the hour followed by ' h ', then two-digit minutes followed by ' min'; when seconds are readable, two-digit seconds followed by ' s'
11 h 00 min
